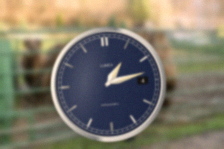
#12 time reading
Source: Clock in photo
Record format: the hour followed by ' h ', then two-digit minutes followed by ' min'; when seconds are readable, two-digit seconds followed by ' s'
1 h 13 min
